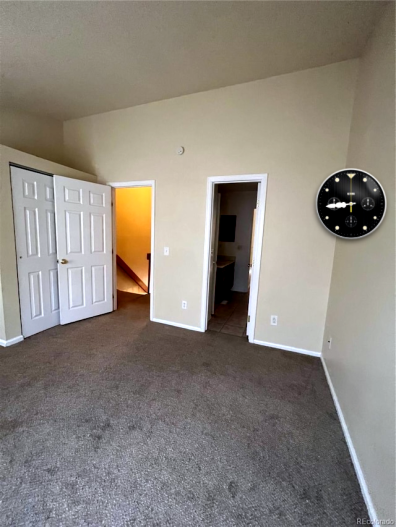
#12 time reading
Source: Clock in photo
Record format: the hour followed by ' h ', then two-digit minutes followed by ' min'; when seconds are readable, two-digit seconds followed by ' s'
8 h 44 min
